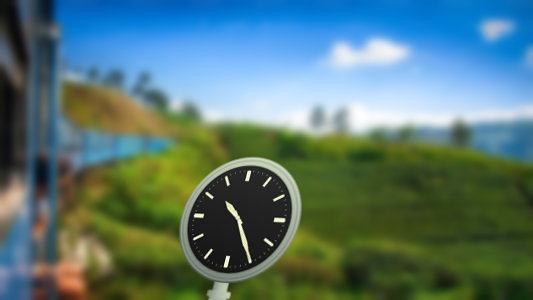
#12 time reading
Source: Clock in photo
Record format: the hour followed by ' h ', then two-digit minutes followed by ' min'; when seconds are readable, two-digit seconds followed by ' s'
10 h 25 min
